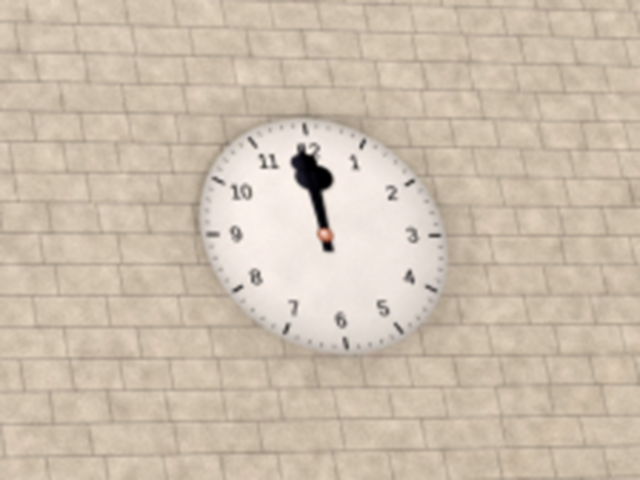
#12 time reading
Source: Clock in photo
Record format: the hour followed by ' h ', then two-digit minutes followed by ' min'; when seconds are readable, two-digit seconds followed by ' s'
11 h 59 min
